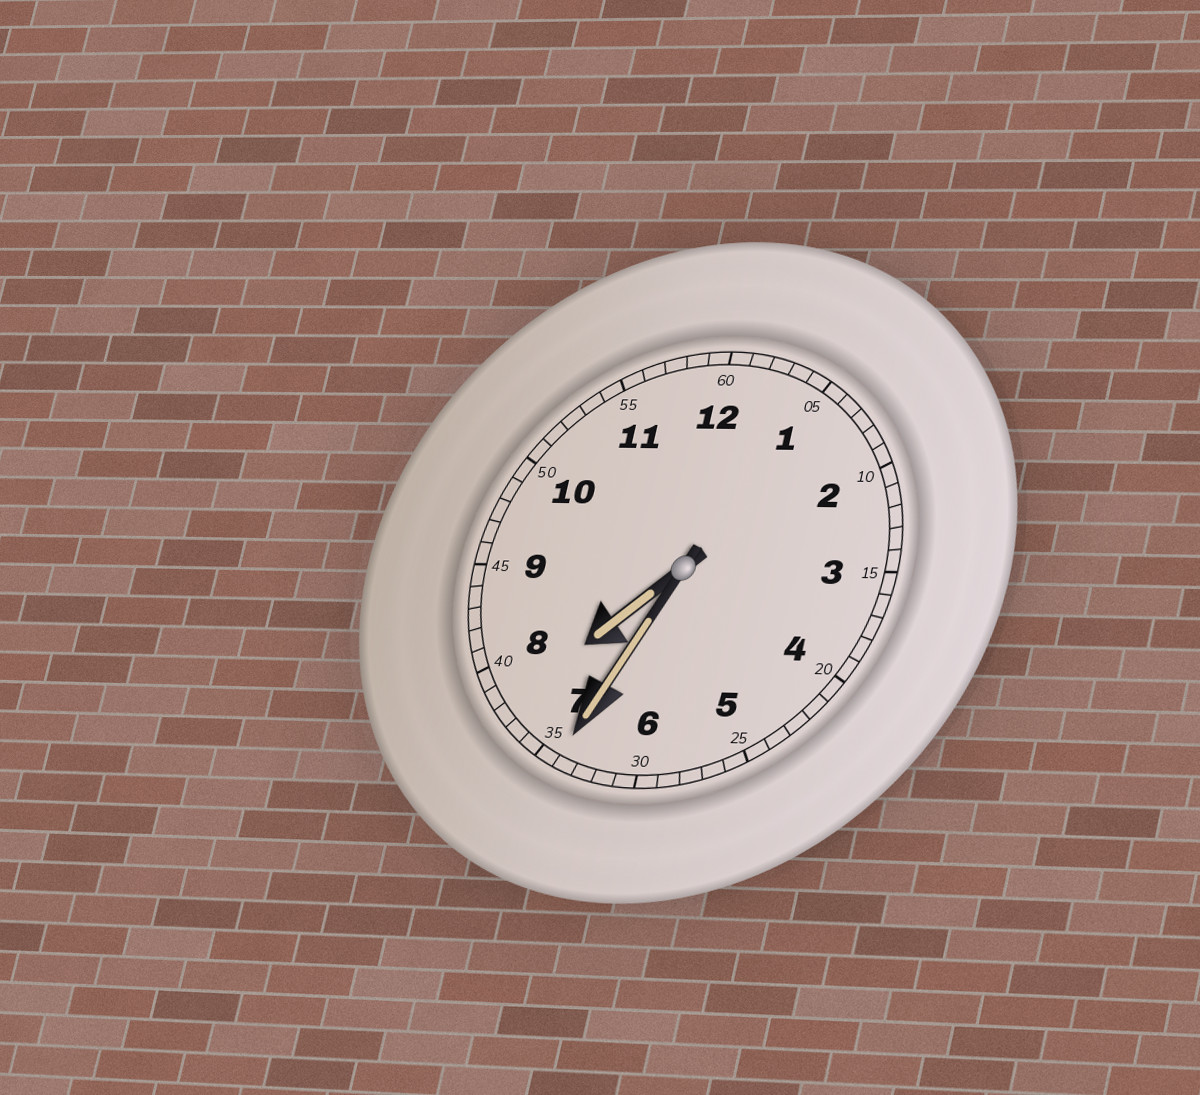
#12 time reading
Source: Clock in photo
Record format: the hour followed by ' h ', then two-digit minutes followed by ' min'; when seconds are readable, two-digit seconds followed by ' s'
7 h 34 min
